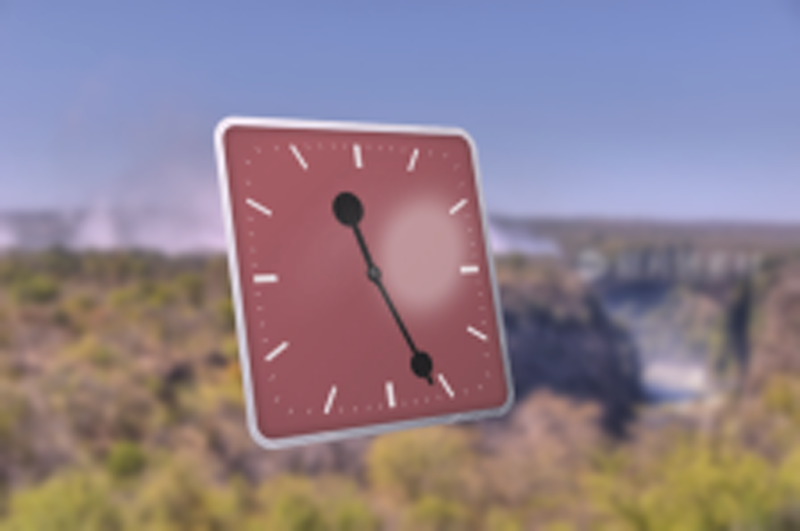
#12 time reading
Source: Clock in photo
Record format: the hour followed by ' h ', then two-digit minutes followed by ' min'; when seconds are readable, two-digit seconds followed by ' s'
11 h 26 min
